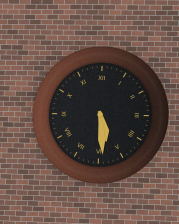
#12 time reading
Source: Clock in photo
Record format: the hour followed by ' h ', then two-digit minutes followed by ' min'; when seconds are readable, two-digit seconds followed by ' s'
5 h 29 min
